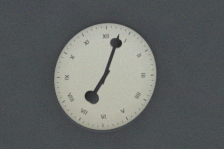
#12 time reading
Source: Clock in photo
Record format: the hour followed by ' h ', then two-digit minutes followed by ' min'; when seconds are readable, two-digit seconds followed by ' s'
7 h 03 min
